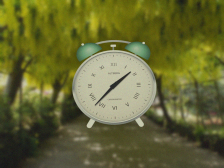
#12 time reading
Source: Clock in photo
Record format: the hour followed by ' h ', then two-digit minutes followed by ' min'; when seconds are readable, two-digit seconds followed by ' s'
1 h 37 min
